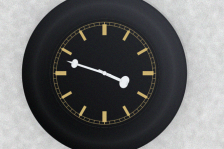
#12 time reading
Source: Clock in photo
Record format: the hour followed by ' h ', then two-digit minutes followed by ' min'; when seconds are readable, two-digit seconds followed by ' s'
3 h 48 min
